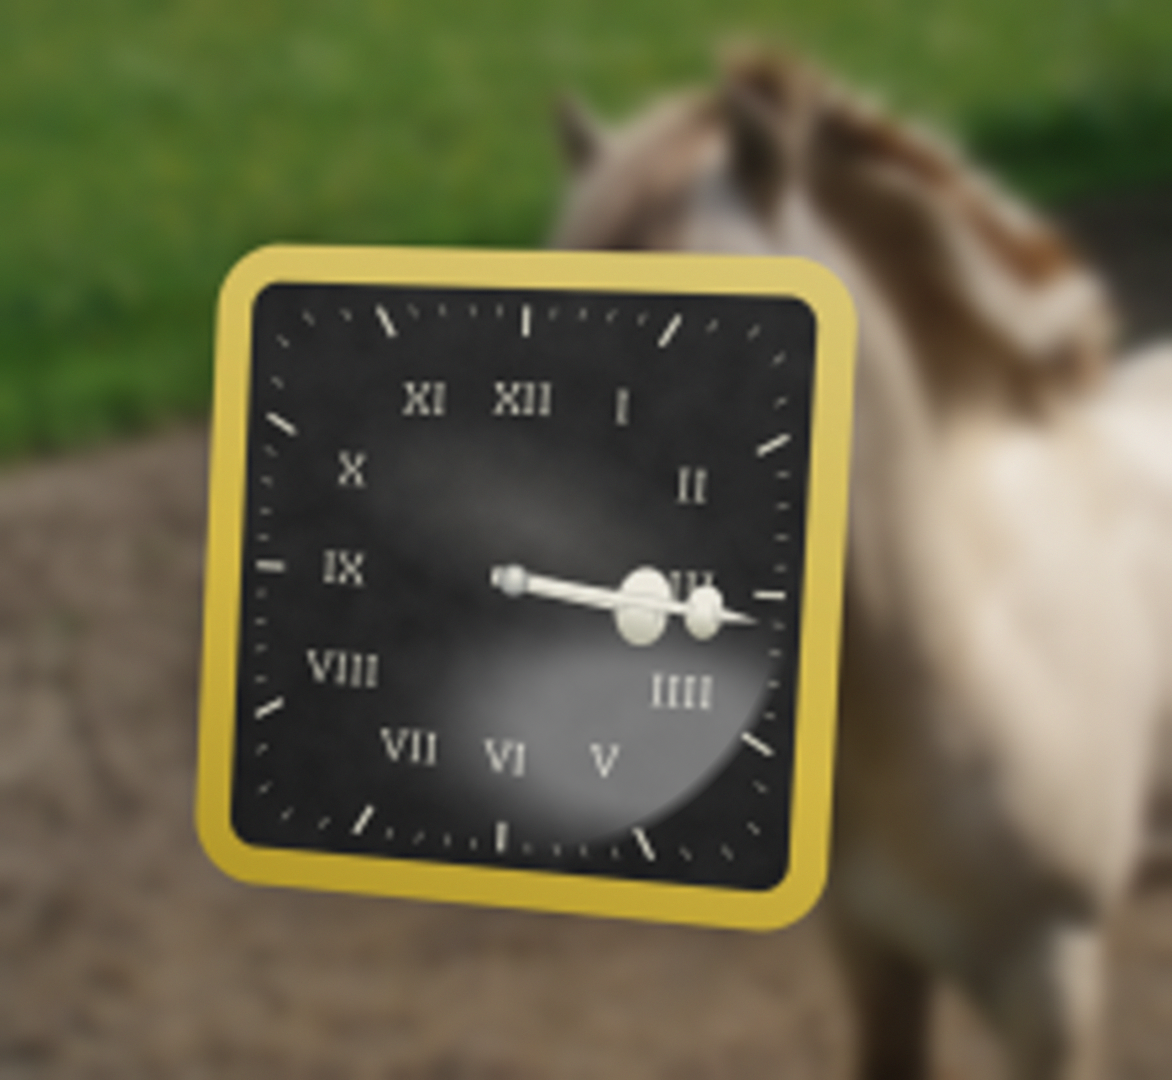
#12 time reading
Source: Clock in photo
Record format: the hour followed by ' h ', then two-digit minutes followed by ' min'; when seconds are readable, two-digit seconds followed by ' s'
3 h 16 min
